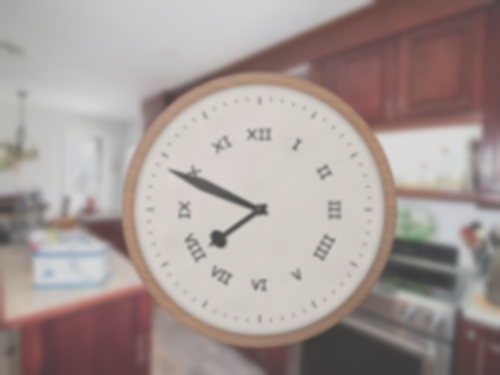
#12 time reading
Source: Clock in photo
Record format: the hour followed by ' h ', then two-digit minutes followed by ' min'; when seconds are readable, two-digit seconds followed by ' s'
7 h 49 min
